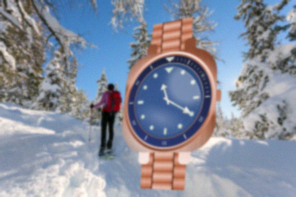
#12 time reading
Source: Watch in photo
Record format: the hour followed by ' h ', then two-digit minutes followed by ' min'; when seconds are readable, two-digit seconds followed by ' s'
11 h 20 min
